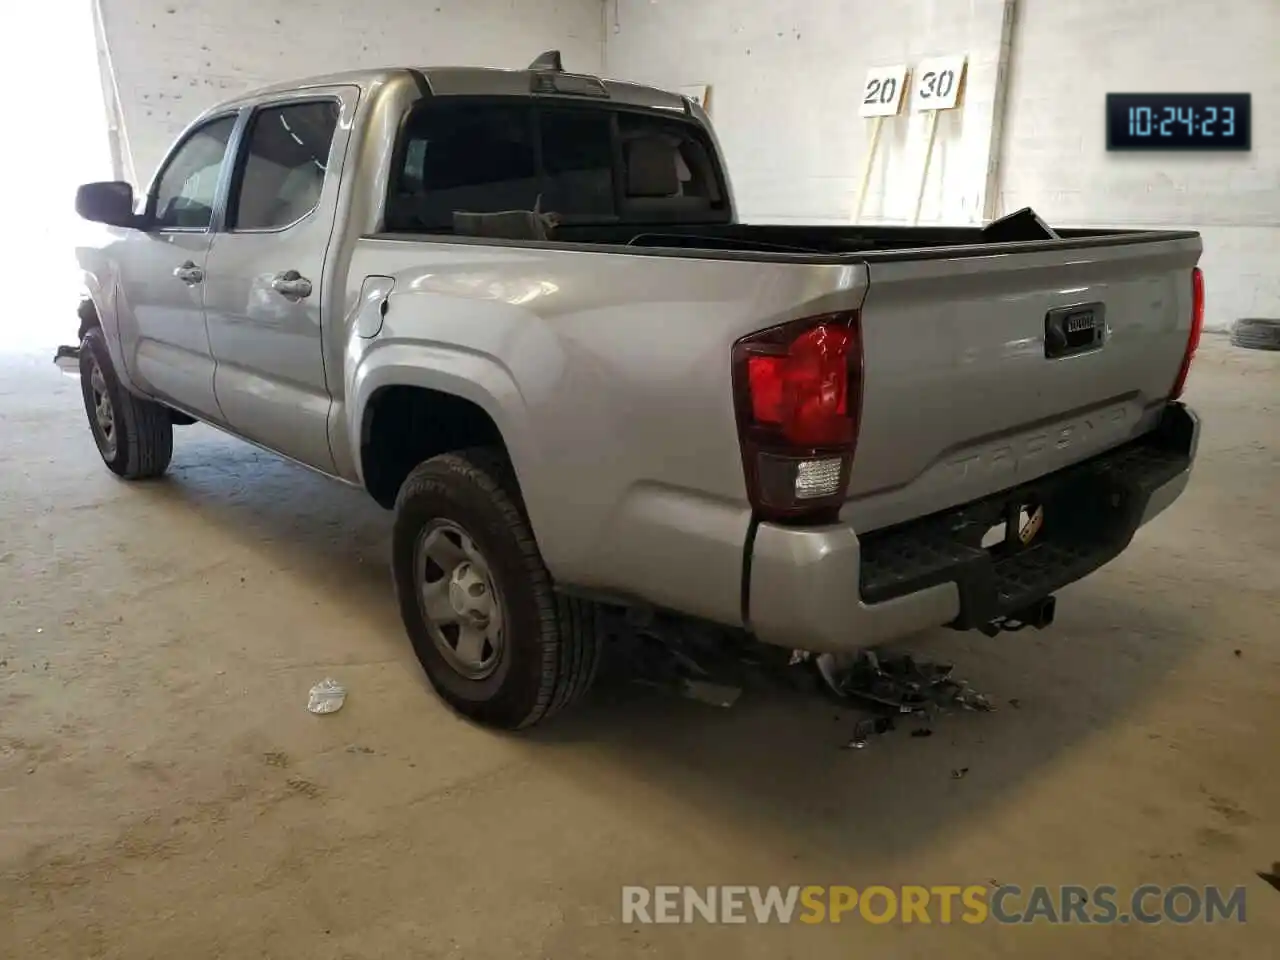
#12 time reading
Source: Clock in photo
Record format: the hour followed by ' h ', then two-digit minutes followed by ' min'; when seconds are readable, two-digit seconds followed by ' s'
10 h 24 min 23 s
